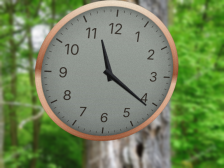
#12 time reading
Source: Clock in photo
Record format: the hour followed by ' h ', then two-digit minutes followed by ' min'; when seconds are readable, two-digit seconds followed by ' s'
11 h 21 min
